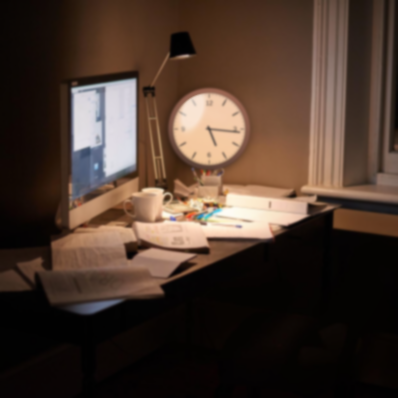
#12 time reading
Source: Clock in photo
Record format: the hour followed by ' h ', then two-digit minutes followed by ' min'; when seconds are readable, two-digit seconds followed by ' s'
5 h 16 min
